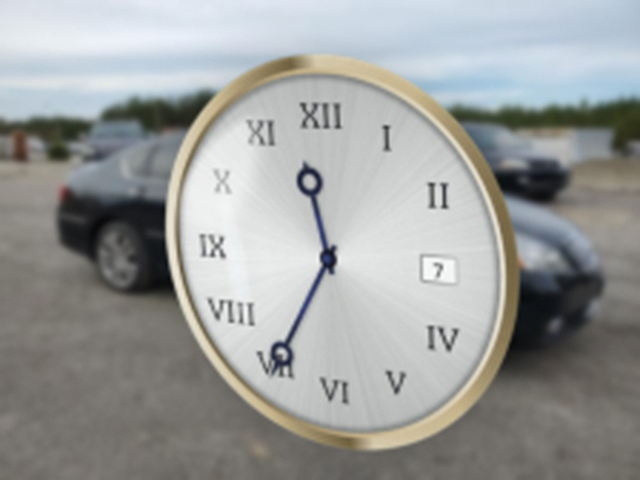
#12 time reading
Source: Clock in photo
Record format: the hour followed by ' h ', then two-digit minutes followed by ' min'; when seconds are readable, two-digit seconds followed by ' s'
11 h 35 min
